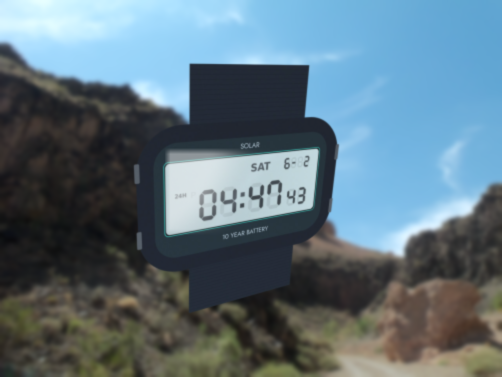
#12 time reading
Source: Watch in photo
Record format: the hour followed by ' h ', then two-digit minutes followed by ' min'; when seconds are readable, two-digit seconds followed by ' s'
4 h 47 min 43 s
